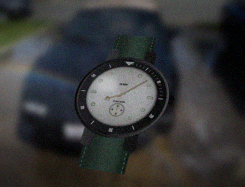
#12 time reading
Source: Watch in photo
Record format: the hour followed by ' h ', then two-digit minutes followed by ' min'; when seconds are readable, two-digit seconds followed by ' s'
8 h 08 min
